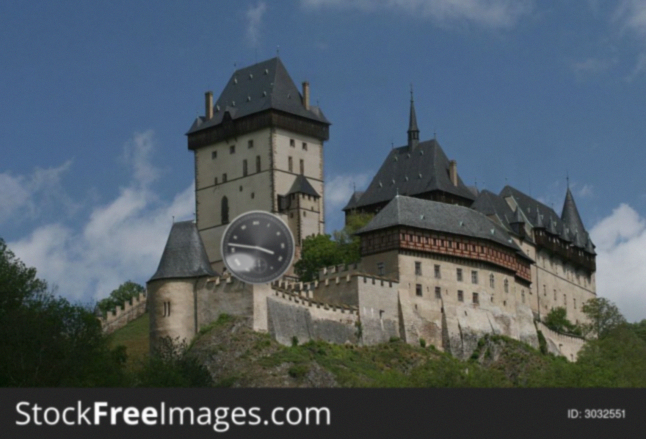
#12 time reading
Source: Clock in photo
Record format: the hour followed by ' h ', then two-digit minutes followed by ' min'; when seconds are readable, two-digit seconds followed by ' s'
3 h 47 min
